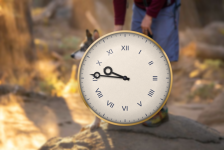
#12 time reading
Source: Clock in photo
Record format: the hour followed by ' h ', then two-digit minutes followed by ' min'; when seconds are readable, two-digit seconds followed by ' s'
9 h 46 min
